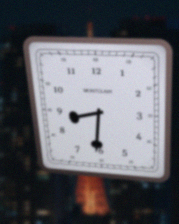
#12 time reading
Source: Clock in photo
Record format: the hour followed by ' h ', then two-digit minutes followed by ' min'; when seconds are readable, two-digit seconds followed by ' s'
8 h 31 min
